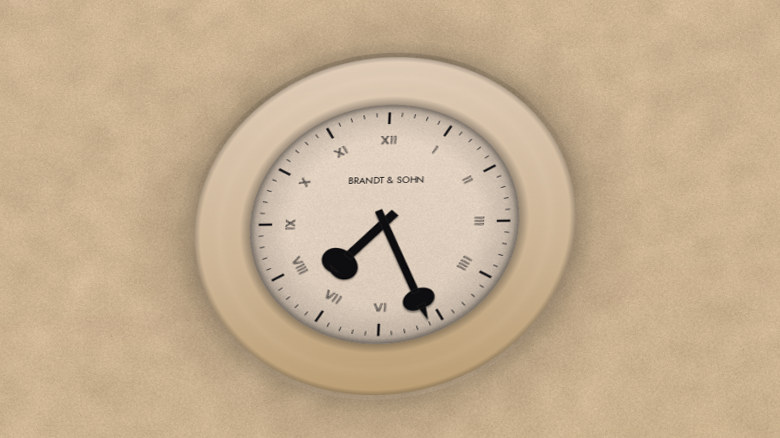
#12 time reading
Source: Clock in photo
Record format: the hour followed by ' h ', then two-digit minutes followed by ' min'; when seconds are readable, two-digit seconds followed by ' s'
7 h 26 min
